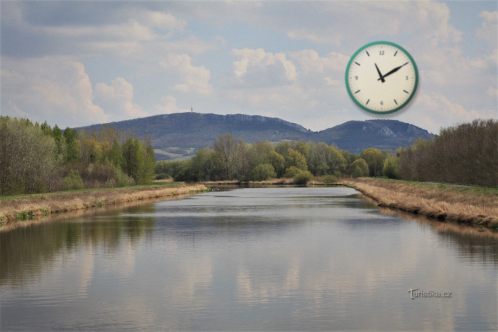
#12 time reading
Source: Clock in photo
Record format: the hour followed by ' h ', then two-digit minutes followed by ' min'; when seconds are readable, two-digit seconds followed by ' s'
11 h 10 min
